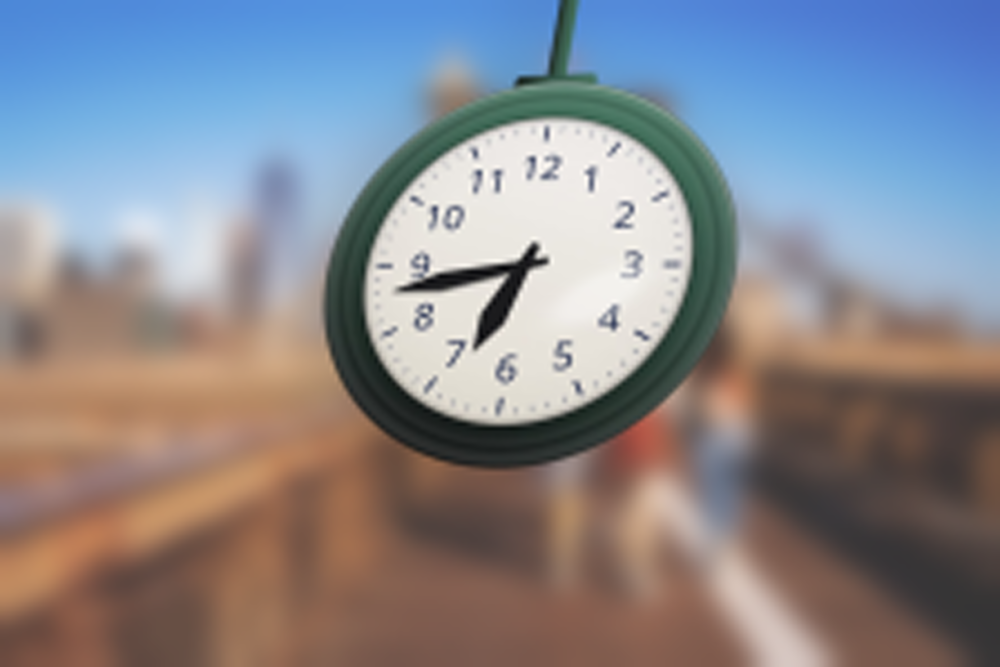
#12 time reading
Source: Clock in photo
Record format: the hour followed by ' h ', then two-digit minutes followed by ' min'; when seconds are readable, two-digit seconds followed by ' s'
6 h 43 min
